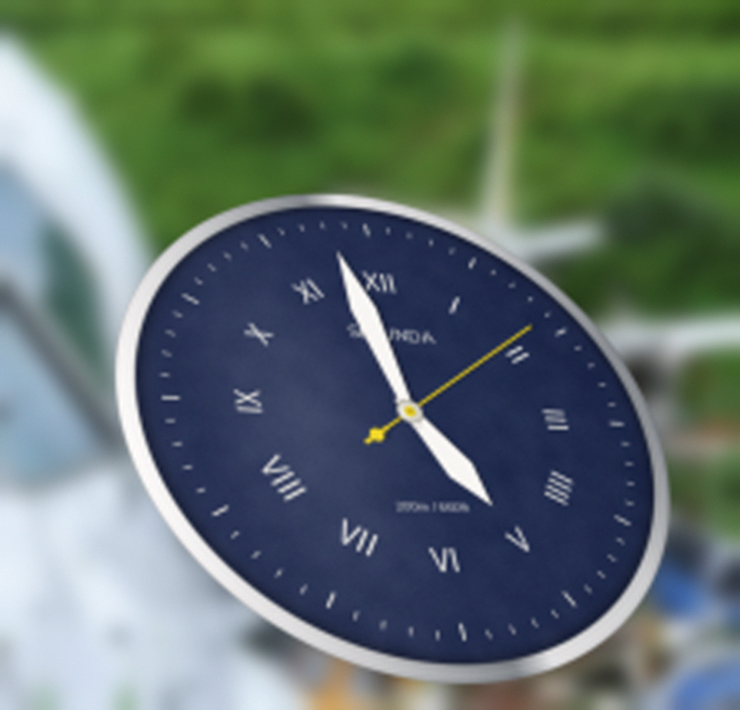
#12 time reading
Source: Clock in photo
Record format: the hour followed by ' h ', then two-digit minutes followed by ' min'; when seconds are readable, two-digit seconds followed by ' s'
4 h 58 min 09 s
